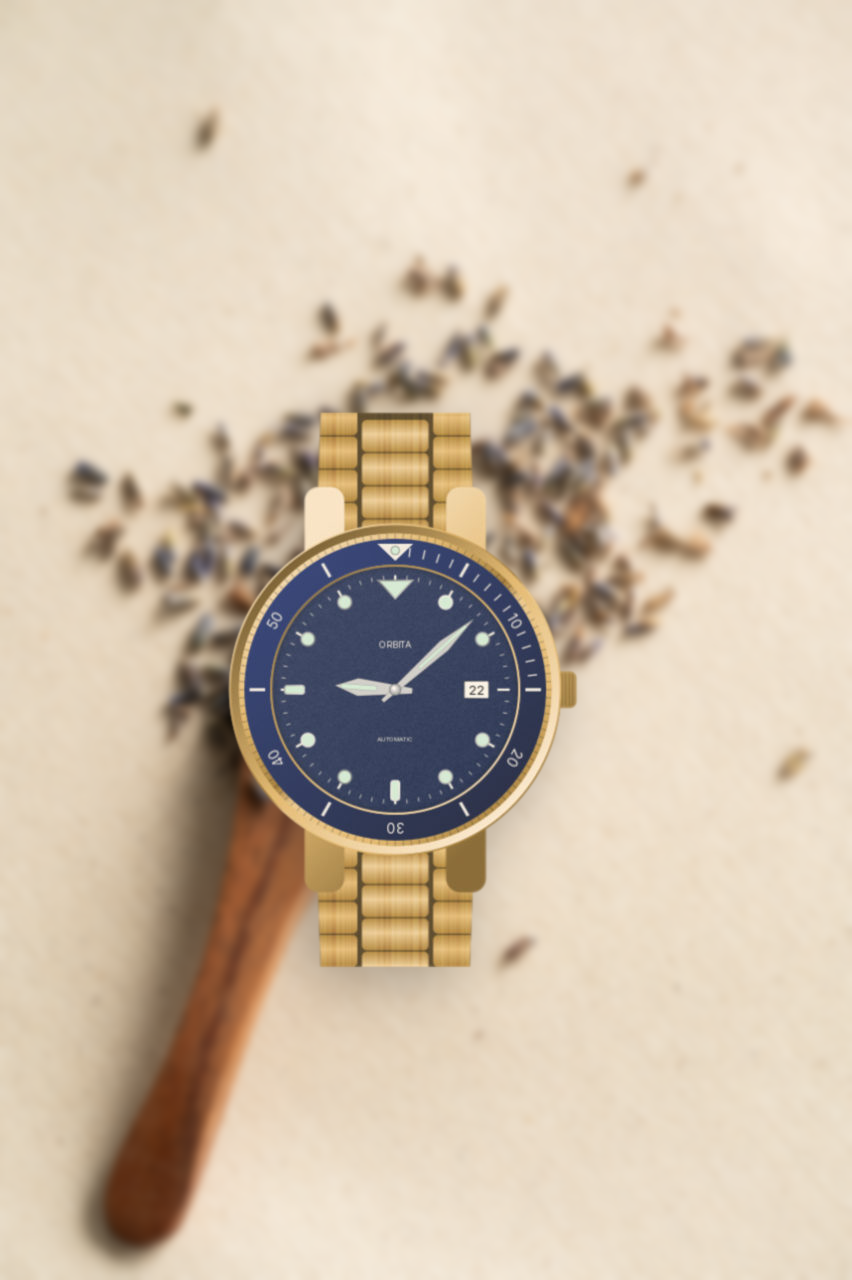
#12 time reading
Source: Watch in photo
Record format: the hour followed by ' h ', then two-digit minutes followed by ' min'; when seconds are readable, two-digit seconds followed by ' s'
9 h 08 min
